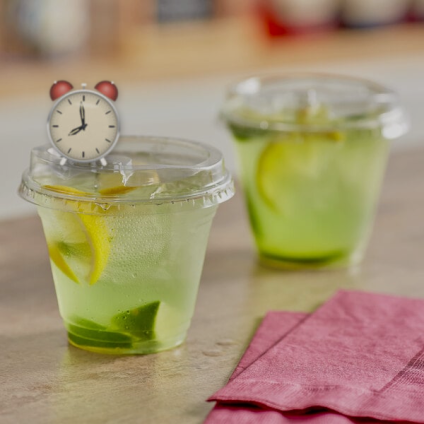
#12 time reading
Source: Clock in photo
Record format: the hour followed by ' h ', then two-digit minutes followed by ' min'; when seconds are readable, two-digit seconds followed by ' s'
7 h 59 min
